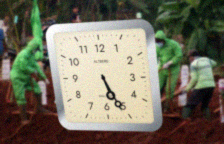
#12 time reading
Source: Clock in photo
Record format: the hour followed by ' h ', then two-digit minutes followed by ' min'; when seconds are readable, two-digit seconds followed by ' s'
5 h 26 min
